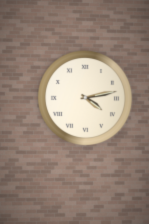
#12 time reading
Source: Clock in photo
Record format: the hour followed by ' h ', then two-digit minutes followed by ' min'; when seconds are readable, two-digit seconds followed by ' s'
4 h 13 min
